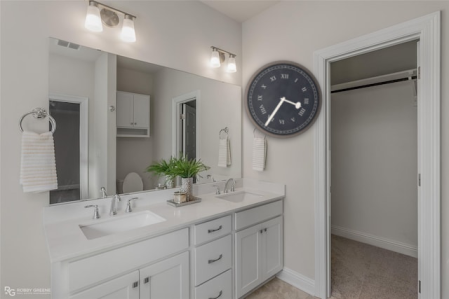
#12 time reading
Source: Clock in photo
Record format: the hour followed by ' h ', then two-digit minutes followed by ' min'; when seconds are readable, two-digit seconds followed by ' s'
3 h 35 min
